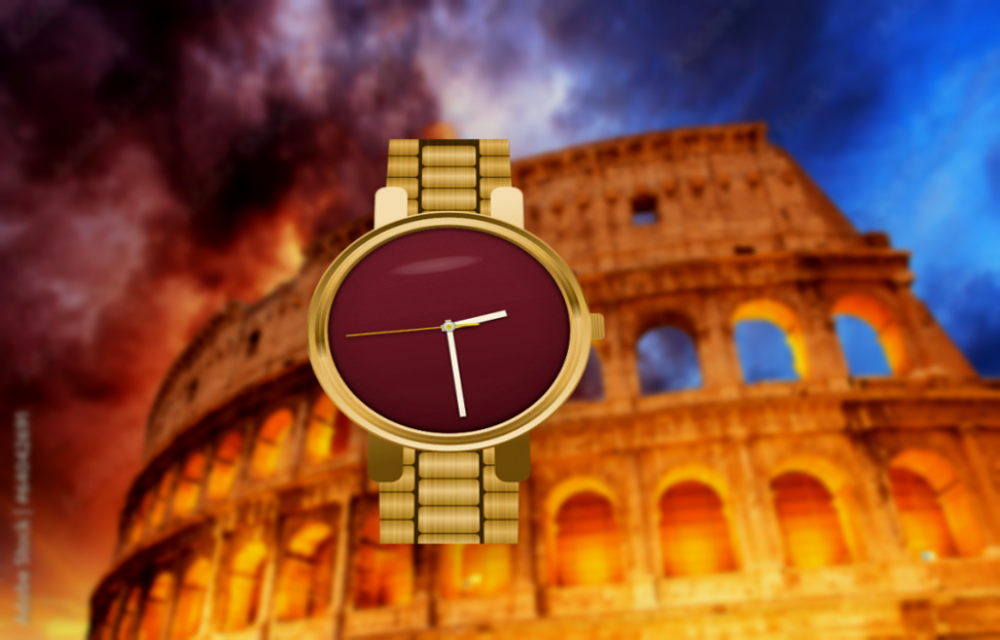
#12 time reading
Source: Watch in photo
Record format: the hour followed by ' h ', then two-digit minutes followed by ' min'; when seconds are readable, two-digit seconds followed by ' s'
2 h 28 min 44 s
